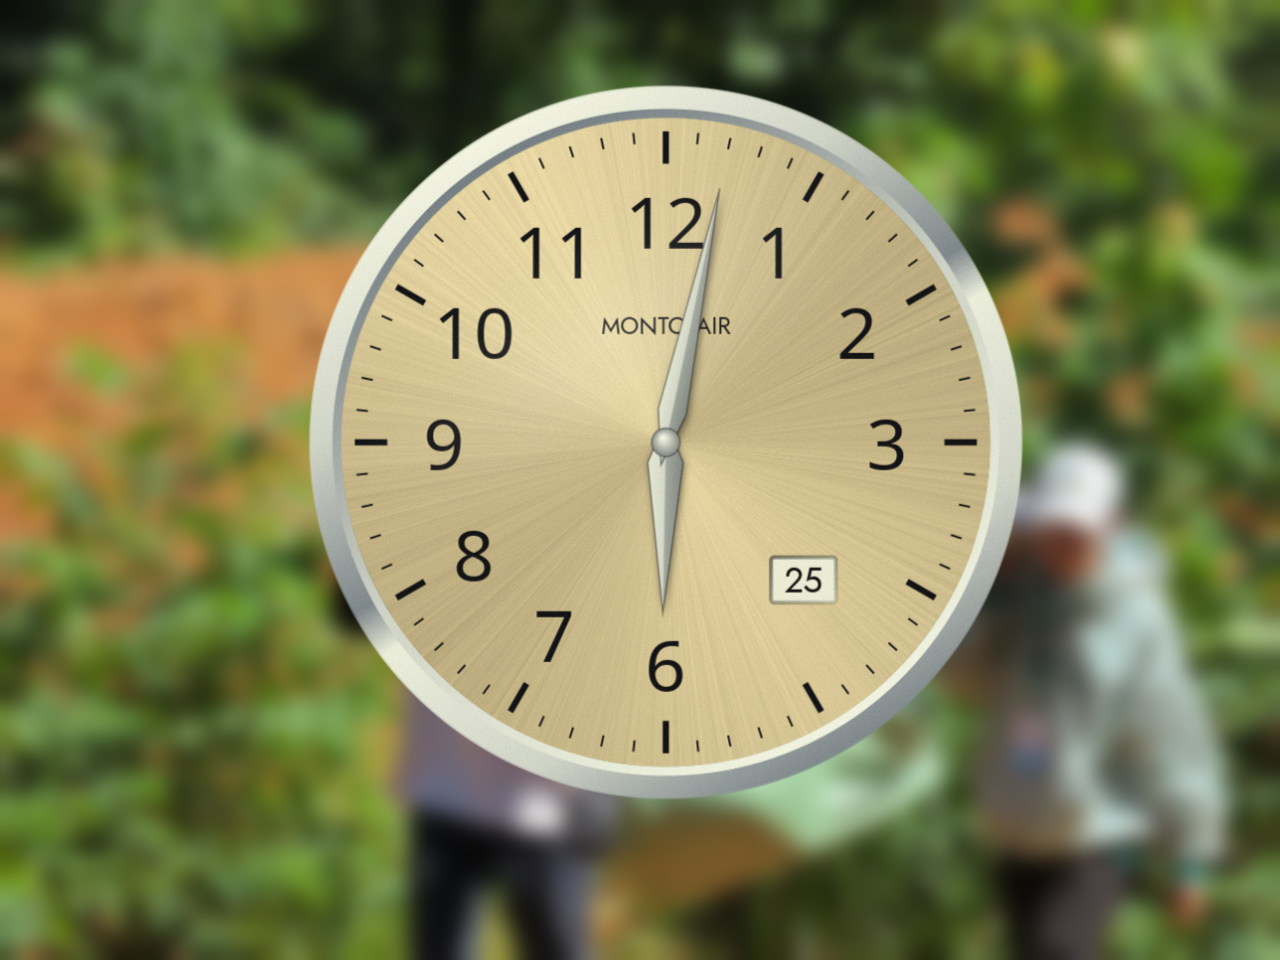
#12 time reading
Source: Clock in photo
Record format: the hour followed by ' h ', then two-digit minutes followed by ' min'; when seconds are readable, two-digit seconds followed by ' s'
6 h 02 min
